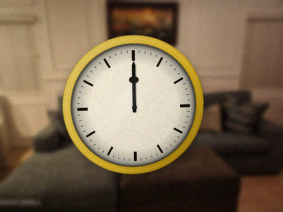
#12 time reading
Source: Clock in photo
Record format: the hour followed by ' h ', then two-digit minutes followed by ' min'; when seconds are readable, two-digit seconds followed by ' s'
12 h 00 min
